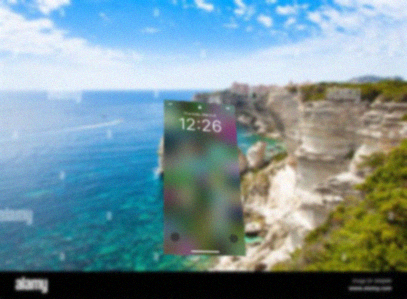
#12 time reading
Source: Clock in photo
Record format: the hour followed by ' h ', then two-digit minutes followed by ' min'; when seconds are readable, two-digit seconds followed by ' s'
12 h 26 min
